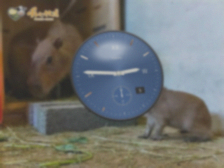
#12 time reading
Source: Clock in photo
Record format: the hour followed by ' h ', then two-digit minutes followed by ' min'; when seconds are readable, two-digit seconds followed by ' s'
2 h 46 min
